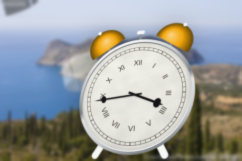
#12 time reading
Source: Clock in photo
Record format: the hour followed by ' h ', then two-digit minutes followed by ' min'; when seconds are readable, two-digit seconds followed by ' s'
3 h 44 min
